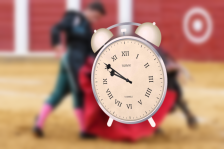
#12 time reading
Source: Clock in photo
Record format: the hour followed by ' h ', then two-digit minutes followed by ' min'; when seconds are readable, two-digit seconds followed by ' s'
9 h 51 min
